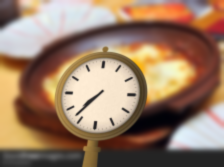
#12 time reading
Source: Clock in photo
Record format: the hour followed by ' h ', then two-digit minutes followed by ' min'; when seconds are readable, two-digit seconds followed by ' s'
7 h 37 min
